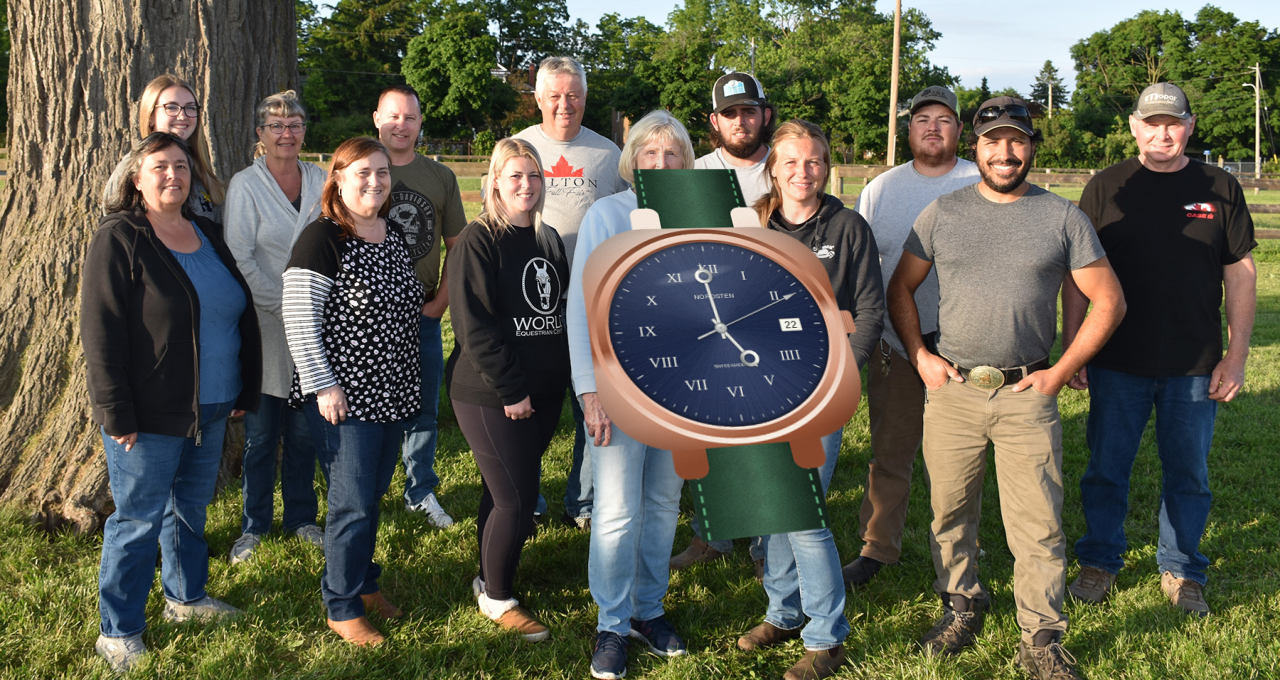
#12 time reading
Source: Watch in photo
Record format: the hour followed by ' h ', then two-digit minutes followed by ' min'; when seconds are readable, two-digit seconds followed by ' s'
4 h 59 min 11 s
